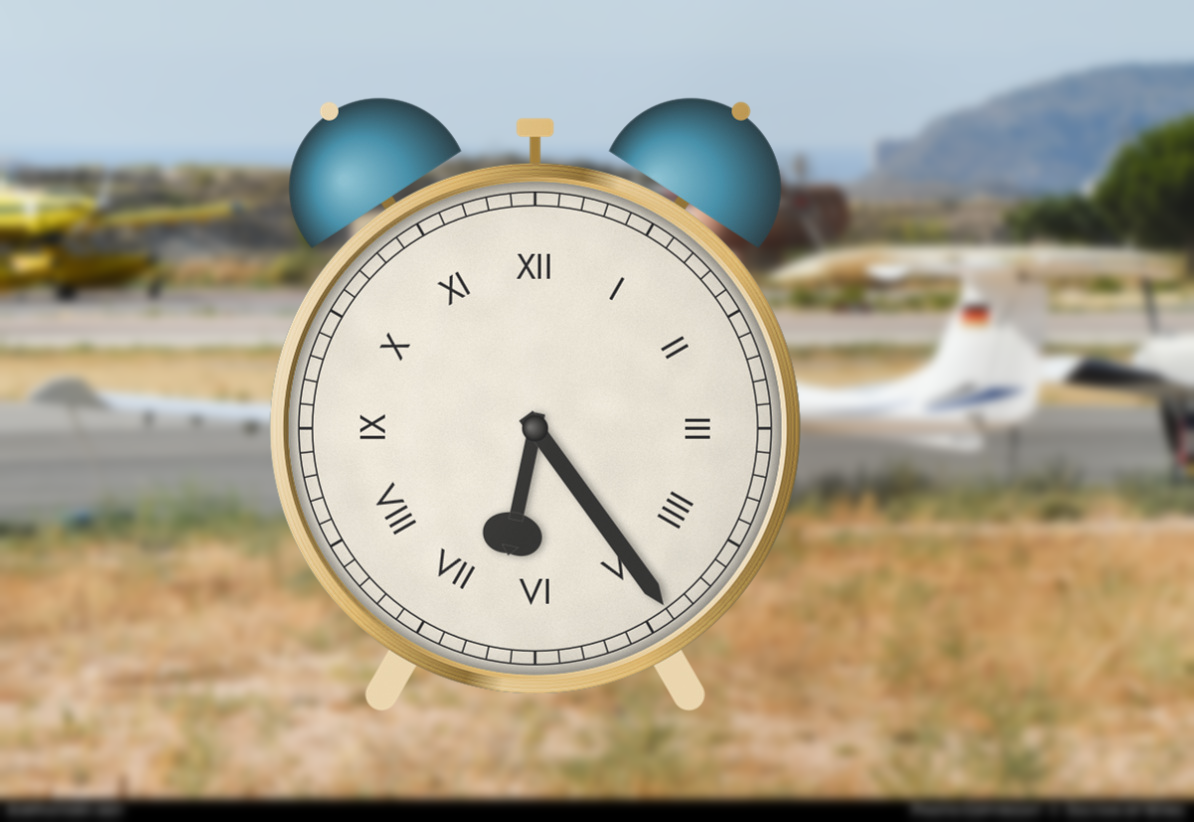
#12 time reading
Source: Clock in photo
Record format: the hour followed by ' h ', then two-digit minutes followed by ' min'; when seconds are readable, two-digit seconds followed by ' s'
6 h 24 min
